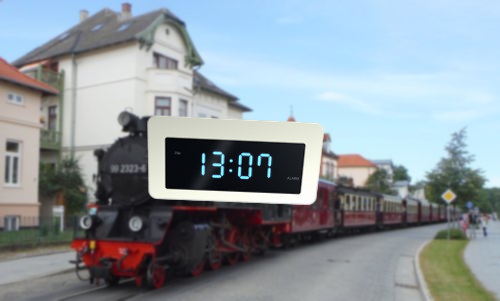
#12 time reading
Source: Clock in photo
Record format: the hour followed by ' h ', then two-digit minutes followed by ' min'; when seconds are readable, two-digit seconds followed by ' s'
13 h 07 min
